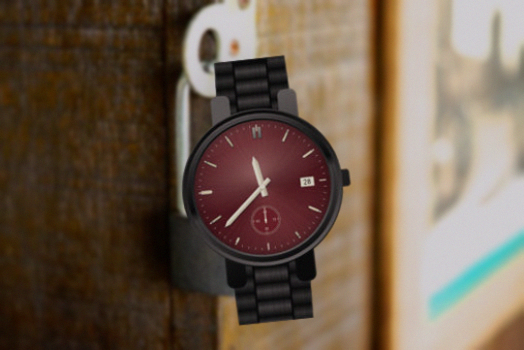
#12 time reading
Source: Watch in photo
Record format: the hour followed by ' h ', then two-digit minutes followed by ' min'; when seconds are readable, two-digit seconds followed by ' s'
11 h 38 min
